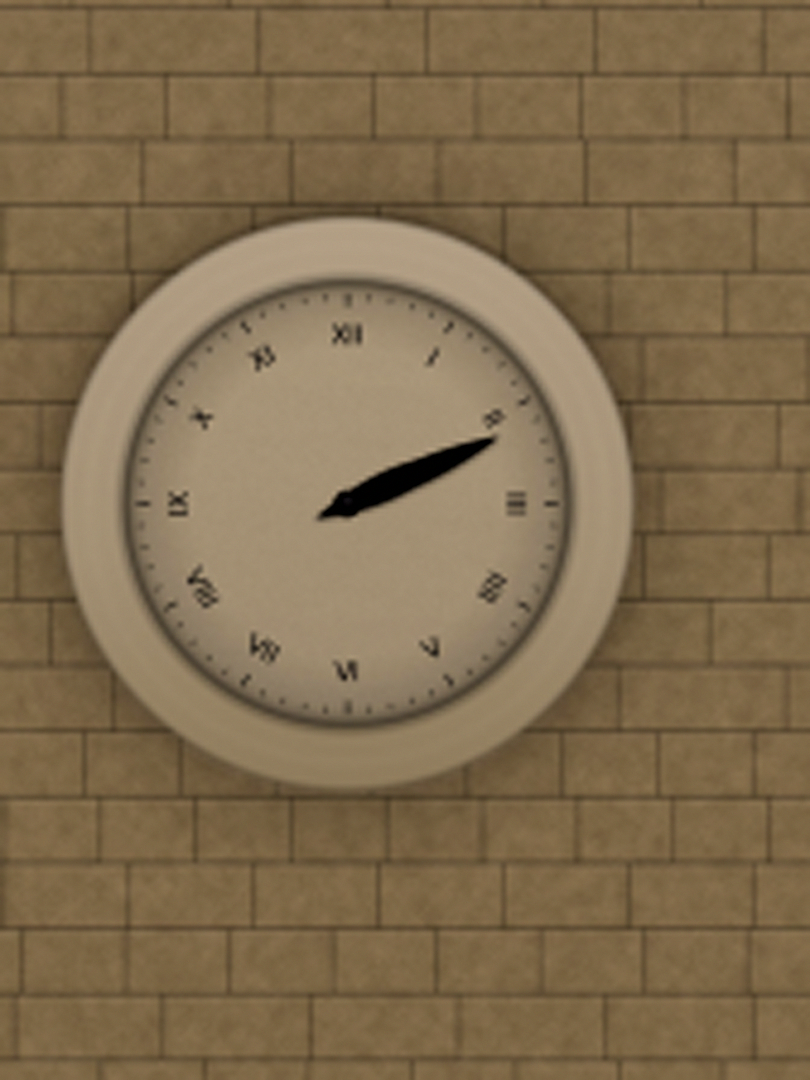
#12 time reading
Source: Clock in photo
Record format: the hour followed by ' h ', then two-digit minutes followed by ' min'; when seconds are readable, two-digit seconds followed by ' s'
2 h 11 min
